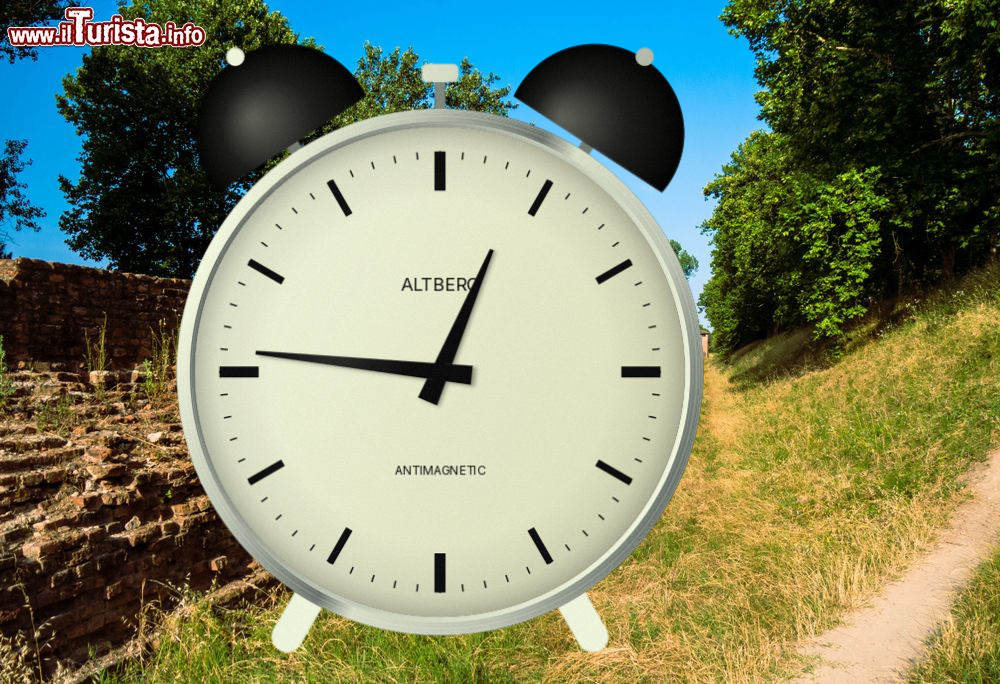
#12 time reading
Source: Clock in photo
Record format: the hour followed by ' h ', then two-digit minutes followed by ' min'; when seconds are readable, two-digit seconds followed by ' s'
12 h 46 min
